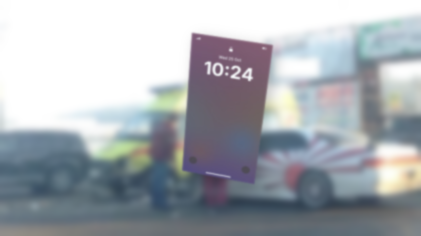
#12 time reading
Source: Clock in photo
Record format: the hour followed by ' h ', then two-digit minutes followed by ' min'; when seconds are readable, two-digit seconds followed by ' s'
10 h 24 min
